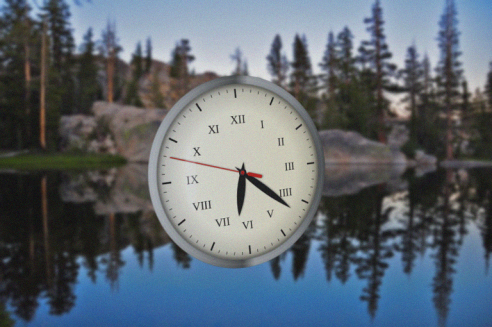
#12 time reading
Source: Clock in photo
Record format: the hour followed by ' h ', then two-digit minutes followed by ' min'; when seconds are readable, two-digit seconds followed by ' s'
6 h 21 min 48 s
